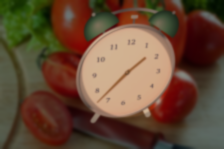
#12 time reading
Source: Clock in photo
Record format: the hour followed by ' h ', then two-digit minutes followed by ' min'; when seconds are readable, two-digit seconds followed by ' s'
1 h 37 min
